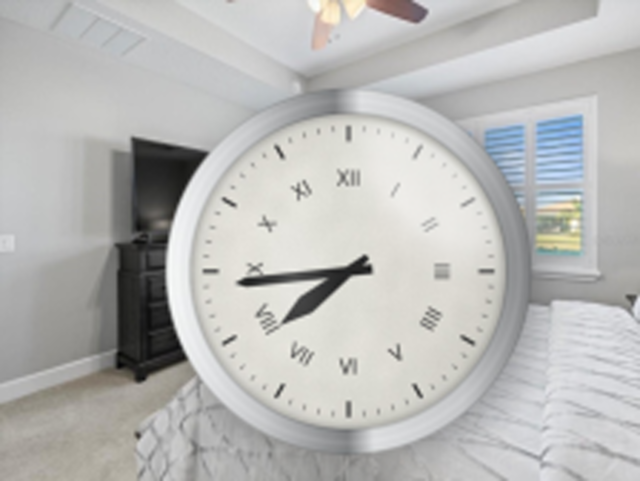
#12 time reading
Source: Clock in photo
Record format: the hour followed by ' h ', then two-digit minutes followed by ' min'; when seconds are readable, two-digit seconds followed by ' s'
7 h 44 min
